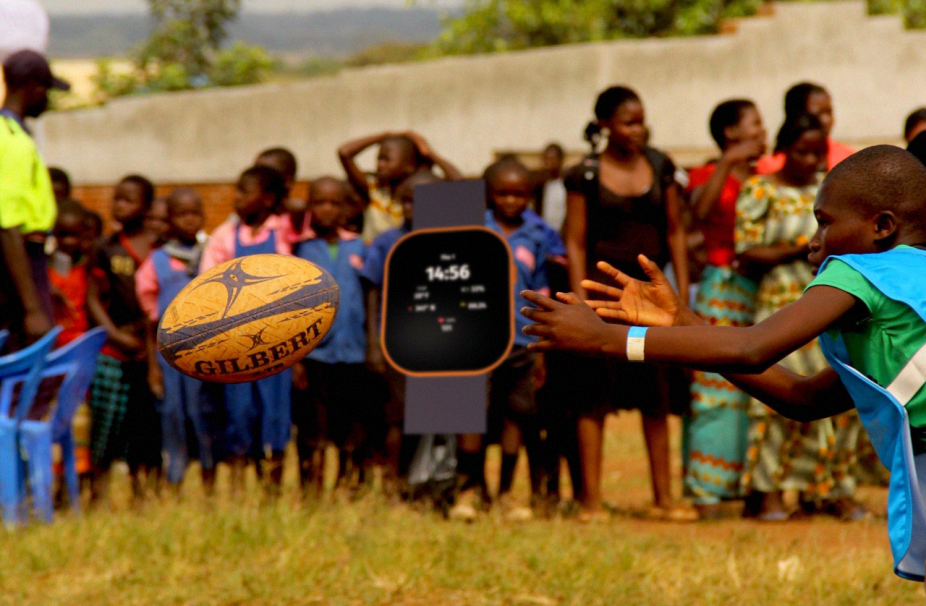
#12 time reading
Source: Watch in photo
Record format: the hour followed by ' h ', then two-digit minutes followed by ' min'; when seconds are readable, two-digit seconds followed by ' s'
14 h 56 min
